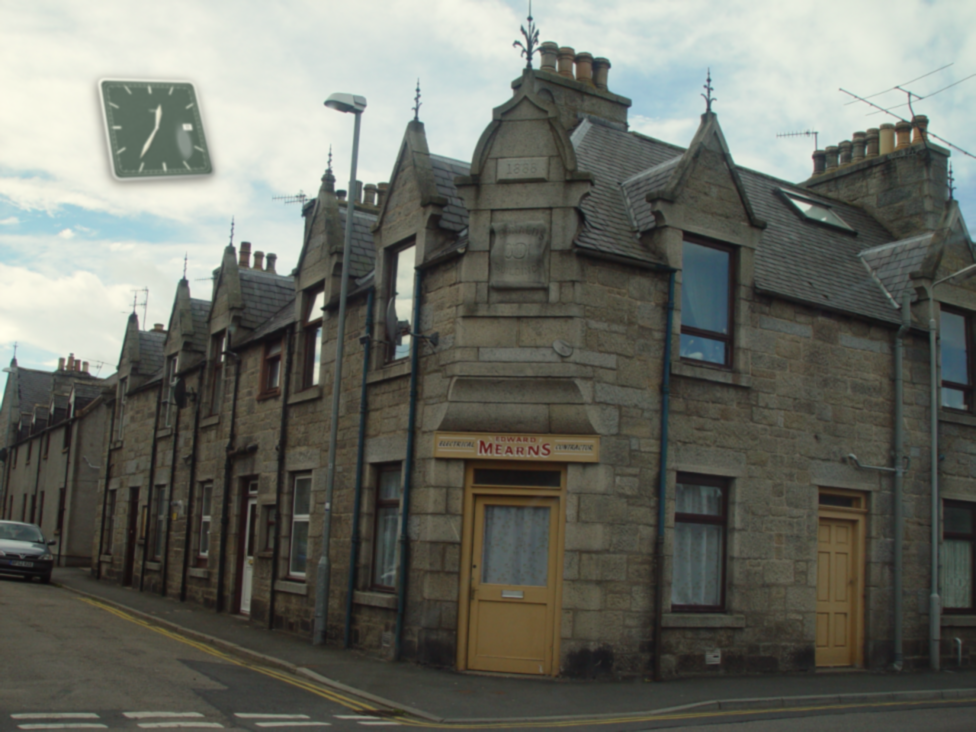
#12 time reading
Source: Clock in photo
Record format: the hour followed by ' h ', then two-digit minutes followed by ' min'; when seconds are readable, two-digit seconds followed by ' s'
12 h 36 min
